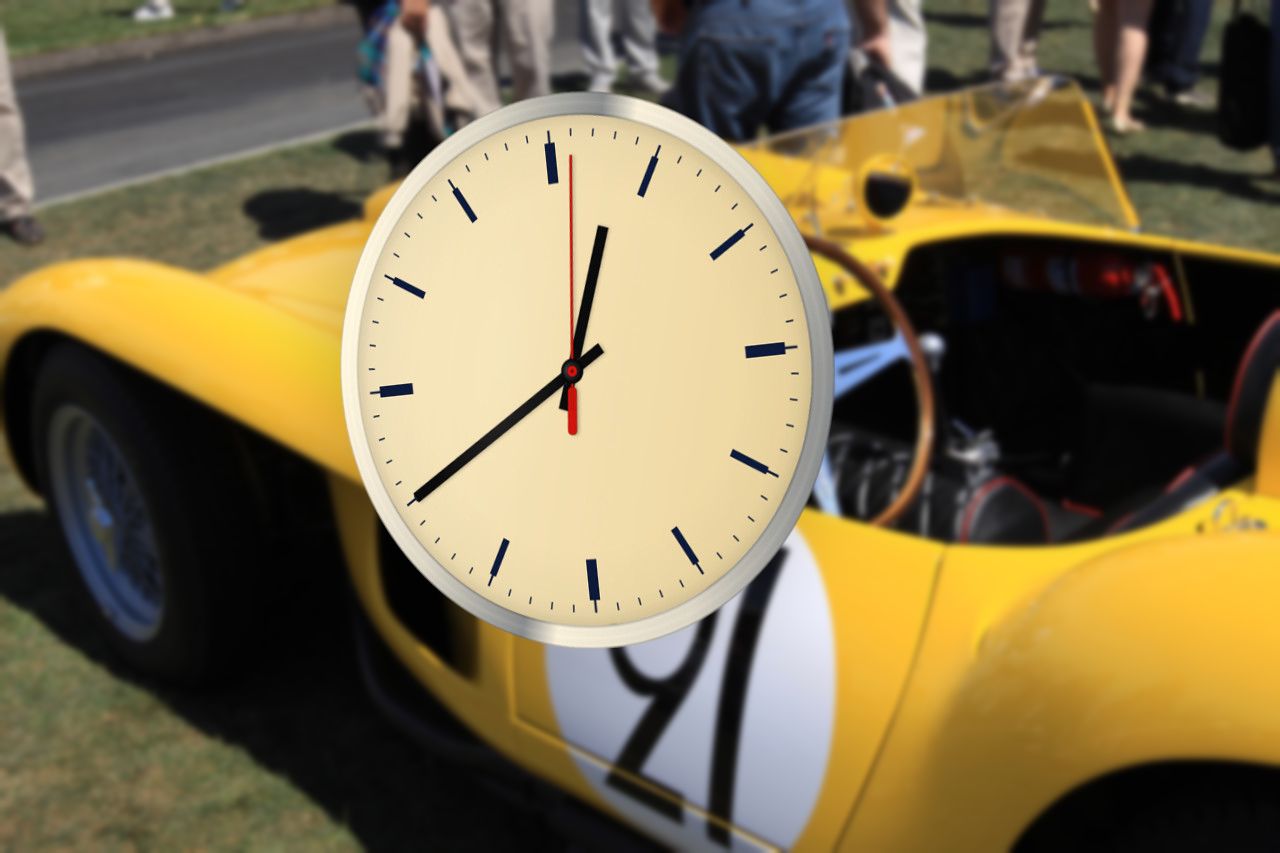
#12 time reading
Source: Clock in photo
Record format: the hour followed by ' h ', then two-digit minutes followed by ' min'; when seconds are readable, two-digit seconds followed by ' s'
12 h 40 min 01 s
